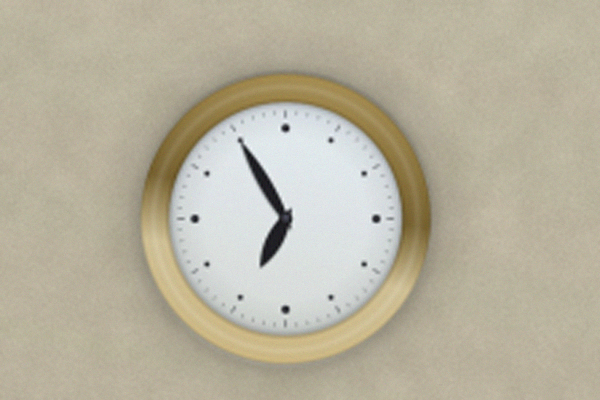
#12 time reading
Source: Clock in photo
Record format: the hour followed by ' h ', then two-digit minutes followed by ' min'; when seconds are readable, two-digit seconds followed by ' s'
6 h 55 min
